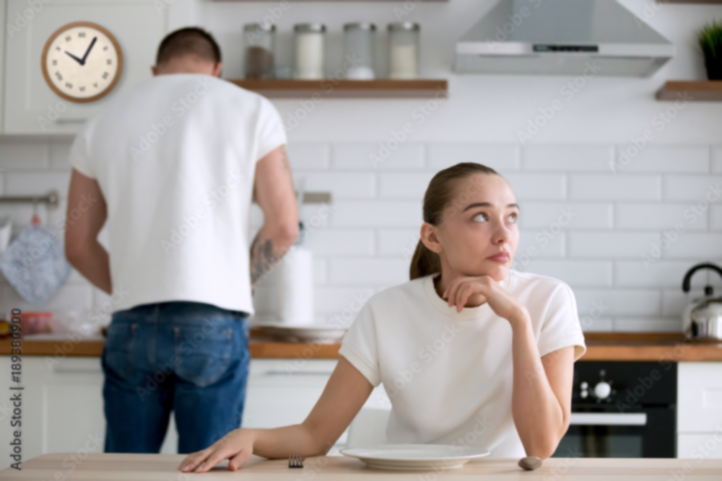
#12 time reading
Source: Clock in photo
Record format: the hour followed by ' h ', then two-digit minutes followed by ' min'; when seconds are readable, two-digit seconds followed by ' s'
10 h 05 min
